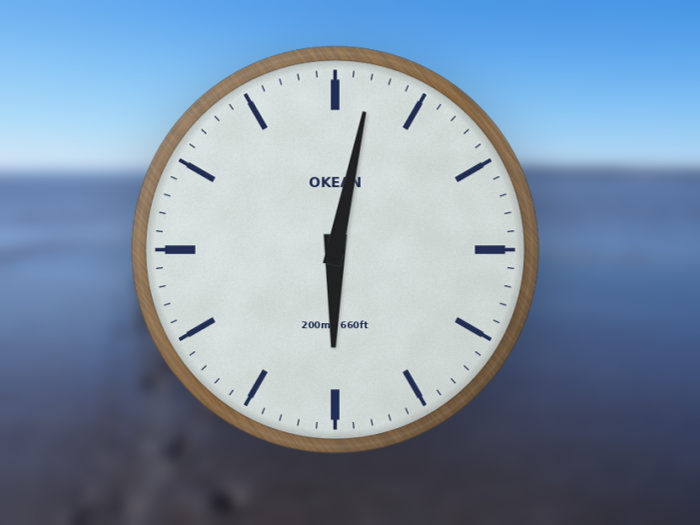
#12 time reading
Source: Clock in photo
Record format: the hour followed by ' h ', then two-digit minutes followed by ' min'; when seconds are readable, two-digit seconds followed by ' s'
6 h 02 min
